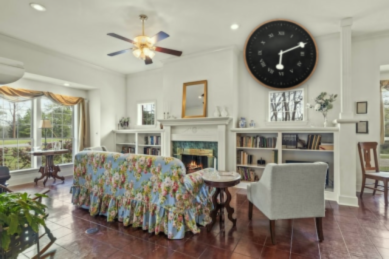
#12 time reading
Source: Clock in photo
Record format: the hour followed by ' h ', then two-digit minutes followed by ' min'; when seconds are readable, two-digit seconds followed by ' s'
6 h 11 min
